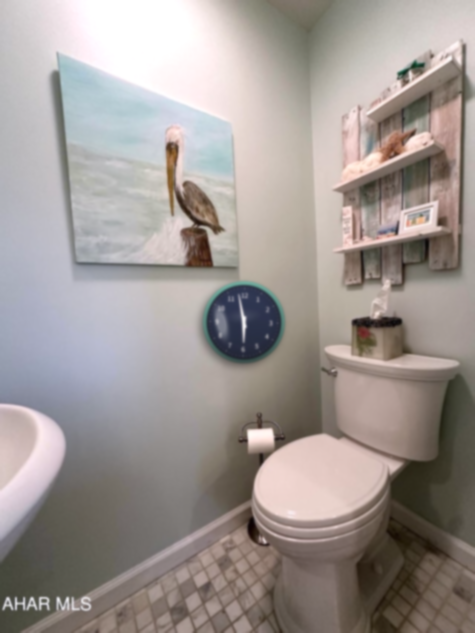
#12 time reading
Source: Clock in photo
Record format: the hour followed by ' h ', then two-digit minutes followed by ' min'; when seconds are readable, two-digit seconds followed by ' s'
5 h 58 min
